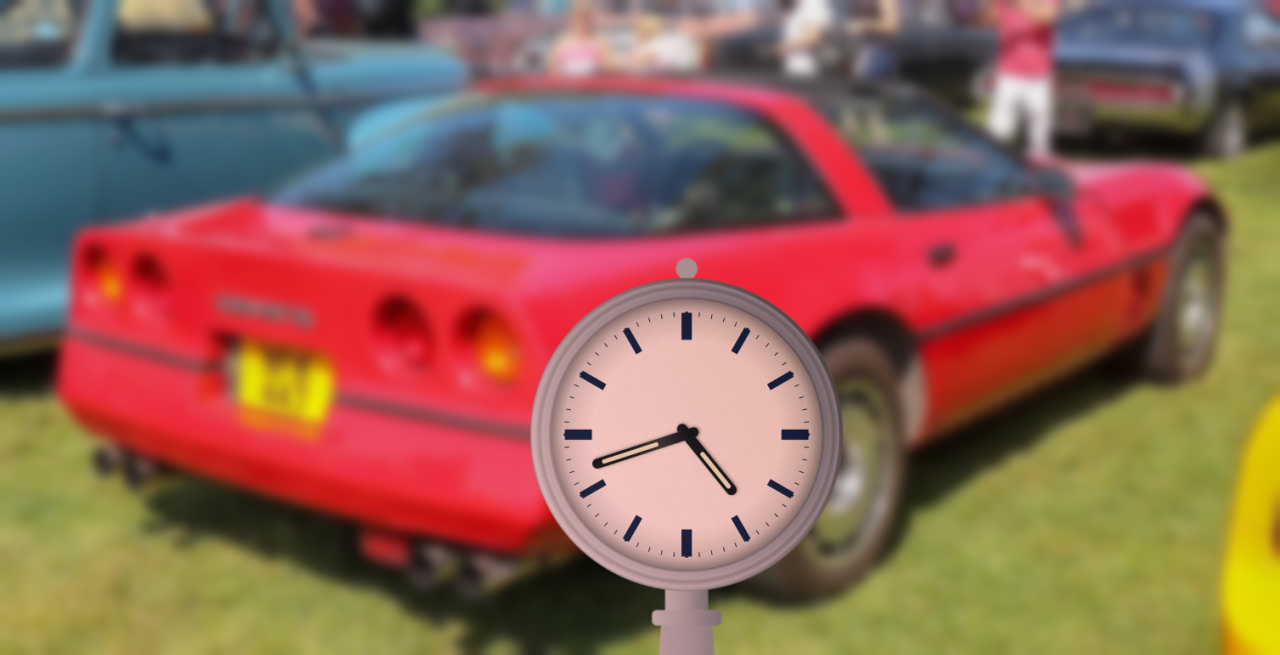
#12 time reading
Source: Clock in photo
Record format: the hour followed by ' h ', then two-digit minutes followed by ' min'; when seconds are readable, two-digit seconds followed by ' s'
4 h 42 min
